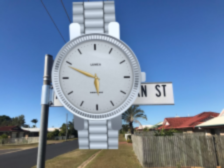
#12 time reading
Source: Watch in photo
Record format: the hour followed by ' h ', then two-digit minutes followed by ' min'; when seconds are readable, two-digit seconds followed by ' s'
5 h 49 min
